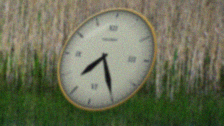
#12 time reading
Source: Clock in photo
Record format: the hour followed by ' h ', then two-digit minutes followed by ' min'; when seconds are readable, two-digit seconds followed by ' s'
7 h 25 min
